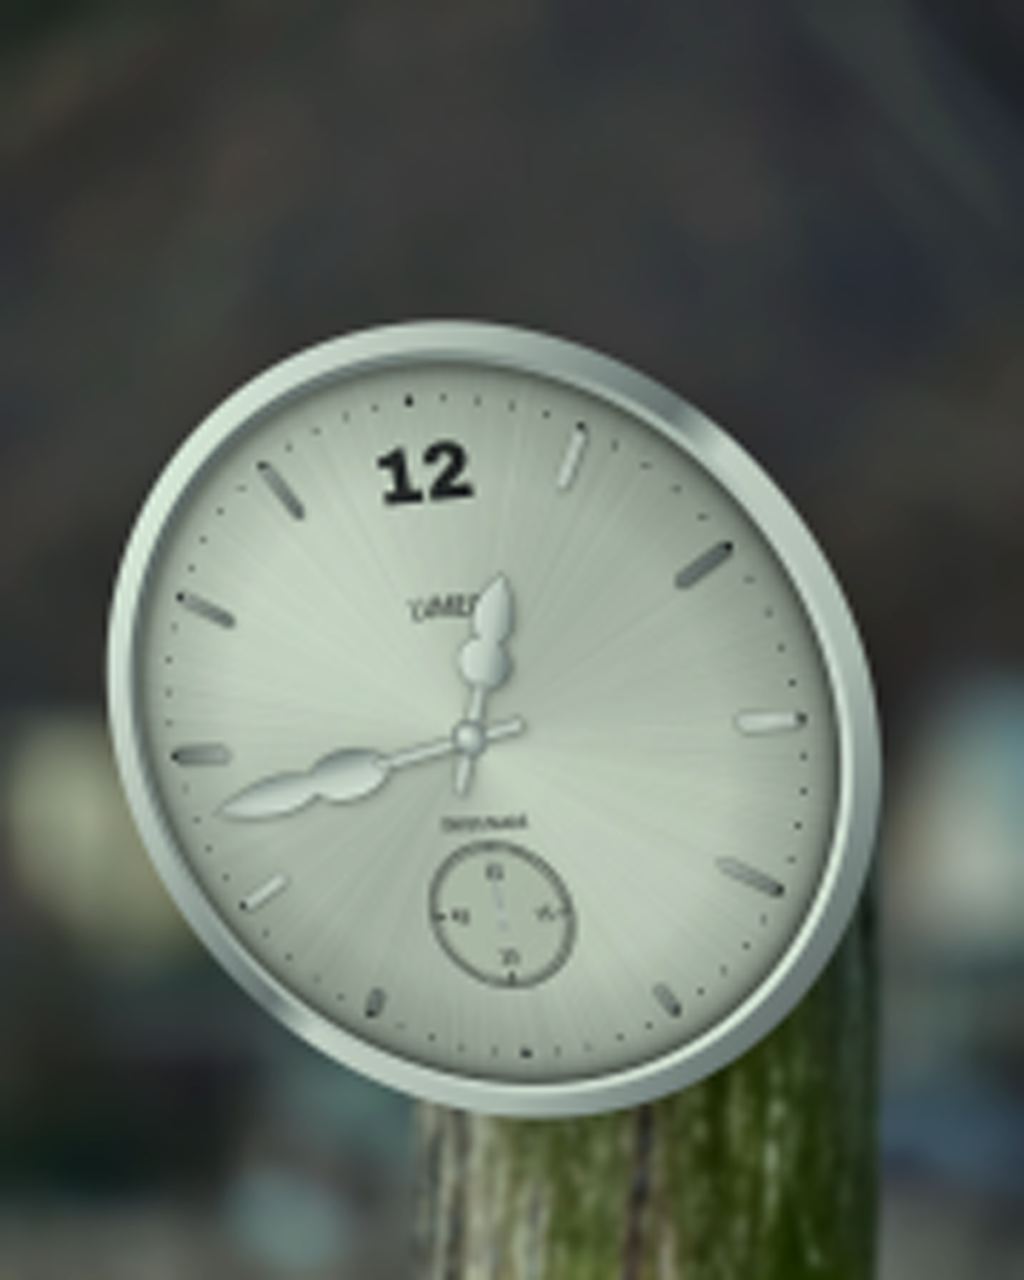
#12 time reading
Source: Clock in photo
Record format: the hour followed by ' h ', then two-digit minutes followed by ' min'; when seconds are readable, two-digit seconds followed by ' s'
12 h 43 min
